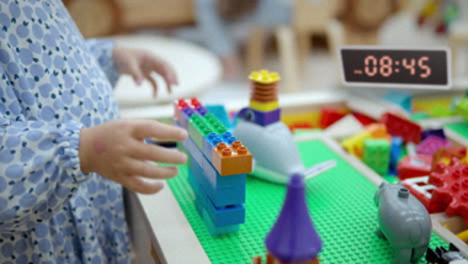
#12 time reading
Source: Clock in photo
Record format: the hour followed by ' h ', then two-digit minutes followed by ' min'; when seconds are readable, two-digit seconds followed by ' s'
8 h 45 min
